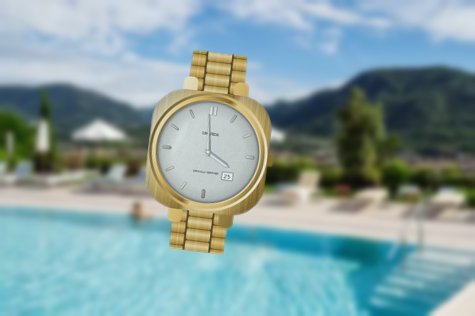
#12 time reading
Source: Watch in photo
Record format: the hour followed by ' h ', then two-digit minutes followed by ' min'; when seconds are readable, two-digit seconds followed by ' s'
3 h 59 min
